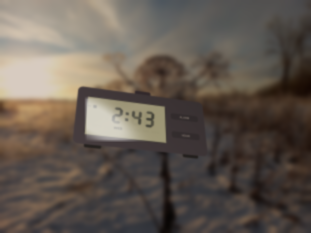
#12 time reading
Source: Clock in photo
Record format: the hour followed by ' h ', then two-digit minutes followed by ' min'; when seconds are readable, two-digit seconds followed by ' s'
2 h 43 min
